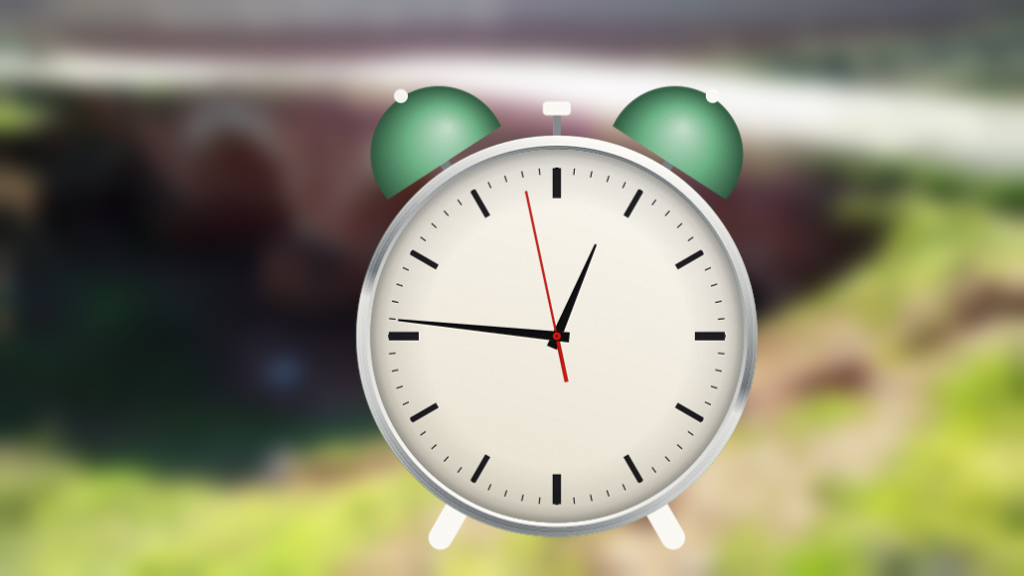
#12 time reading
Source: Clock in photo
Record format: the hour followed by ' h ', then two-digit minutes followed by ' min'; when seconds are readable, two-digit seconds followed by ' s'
12 h 45 min 58 s
